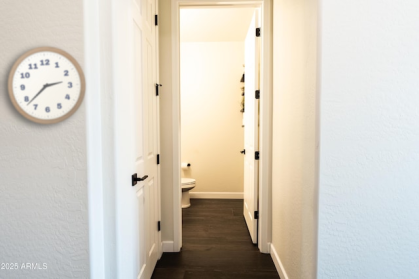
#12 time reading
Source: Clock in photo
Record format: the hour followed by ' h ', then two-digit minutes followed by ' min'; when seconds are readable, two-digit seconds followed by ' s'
2 h 38 min
